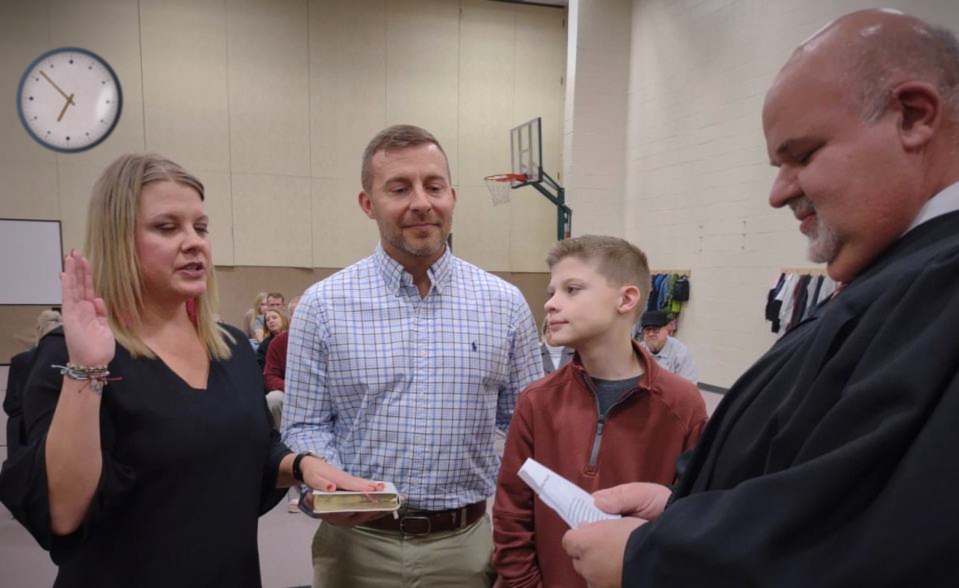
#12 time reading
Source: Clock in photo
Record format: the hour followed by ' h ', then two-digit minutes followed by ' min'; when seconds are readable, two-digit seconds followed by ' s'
6 h 52 min
